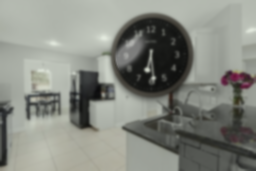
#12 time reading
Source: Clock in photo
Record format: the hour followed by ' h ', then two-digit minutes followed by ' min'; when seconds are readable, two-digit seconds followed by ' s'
6 h 29 min
